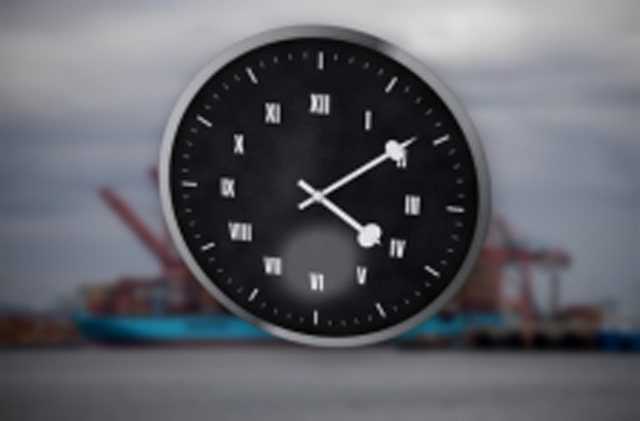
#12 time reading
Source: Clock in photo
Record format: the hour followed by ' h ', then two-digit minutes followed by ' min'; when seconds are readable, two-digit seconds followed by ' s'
4 h 09 min
